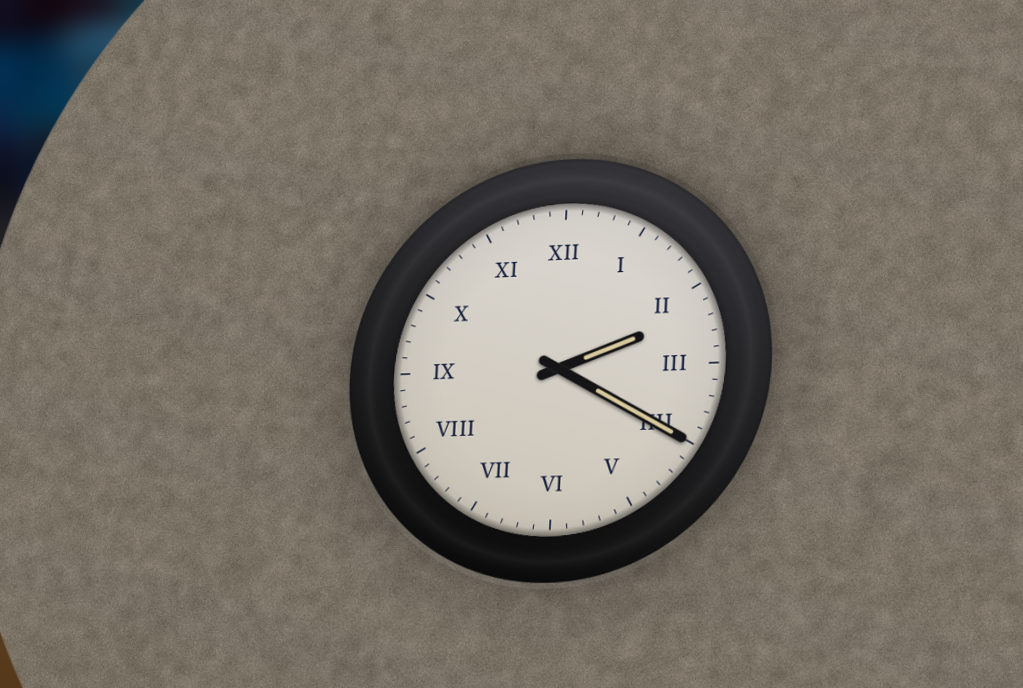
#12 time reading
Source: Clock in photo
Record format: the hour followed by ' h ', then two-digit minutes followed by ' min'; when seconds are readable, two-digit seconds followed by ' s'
2 h 20 min
